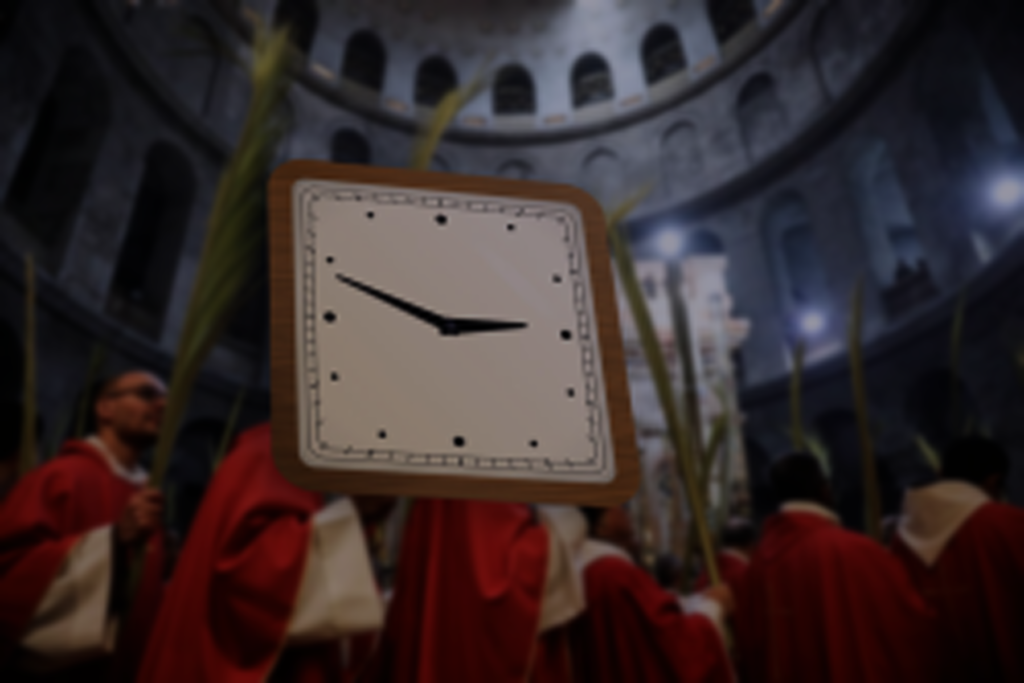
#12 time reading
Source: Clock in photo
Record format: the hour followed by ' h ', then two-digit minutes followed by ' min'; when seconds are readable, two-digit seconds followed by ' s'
2 h 49 min
